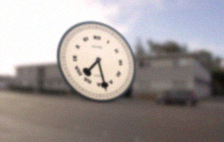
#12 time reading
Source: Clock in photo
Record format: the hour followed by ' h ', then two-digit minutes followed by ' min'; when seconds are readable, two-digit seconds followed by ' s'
7 h 28 min
